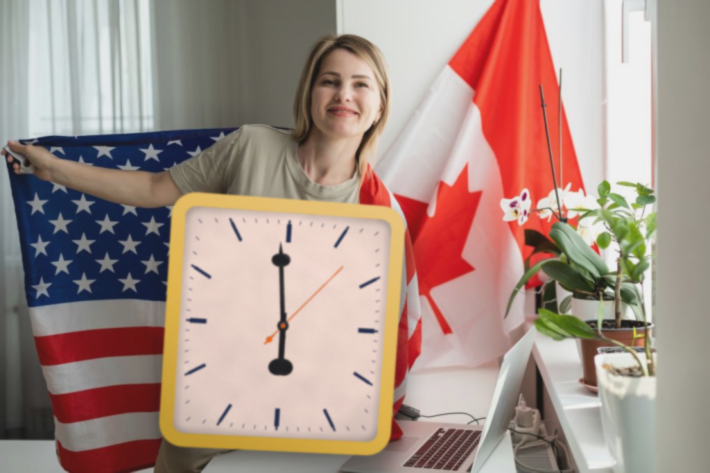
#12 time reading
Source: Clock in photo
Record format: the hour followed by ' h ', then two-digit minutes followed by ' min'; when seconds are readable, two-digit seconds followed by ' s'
5 h 59 min 07 s
